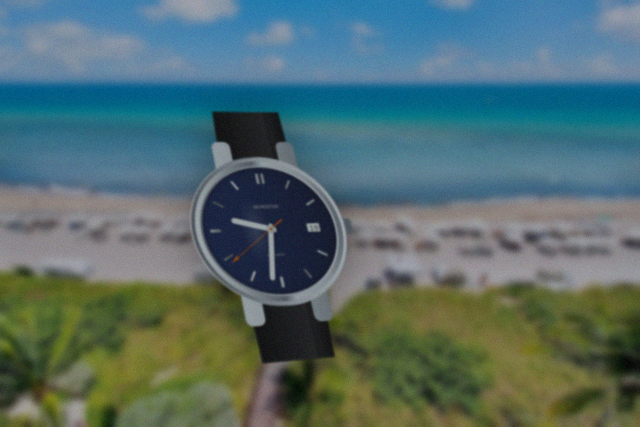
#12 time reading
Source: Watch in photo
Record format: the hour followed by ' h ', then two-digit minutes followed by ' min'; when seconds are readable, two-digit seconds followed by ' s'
9 h 31 min 39 s
